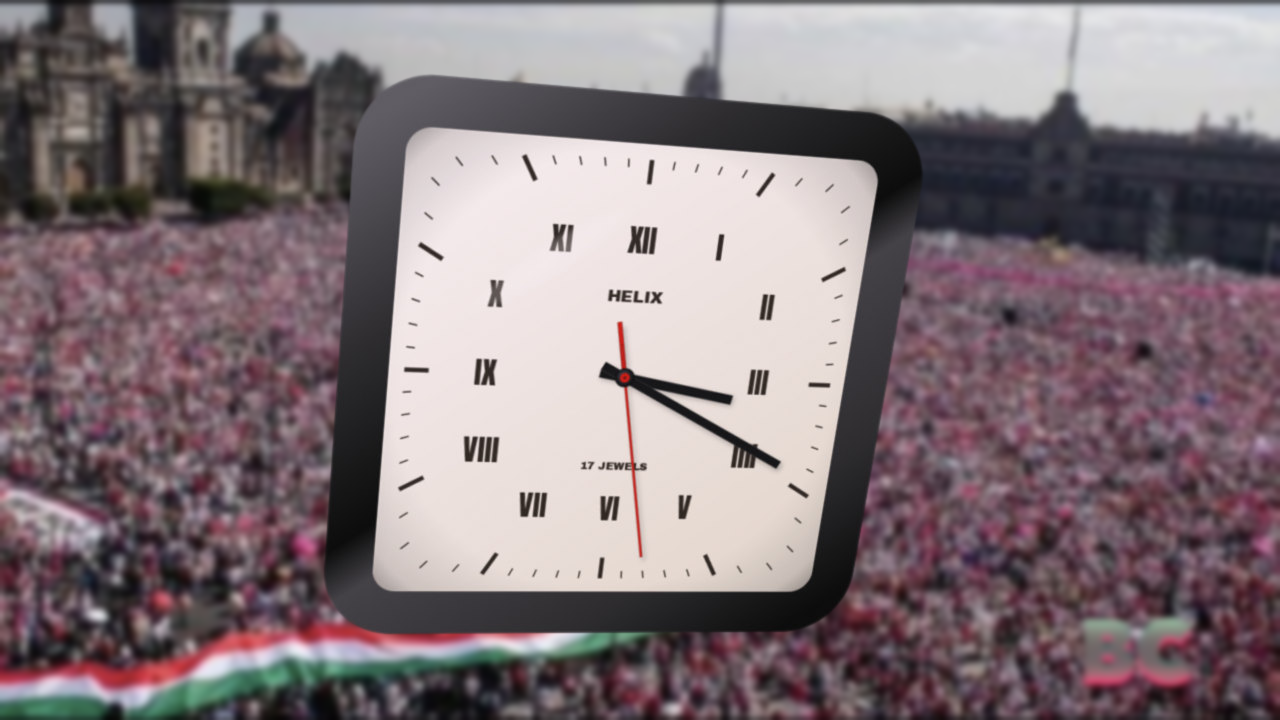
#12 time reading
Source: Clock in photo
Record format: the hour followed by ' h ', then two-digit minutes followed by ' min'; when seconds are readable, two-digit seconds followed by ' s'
3 h 19 min 28 s
